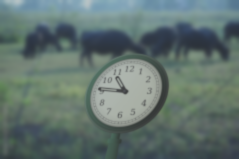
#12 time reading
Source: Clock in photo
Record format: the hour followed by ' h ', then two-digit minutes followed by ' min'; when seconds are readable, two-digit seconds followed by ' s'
10 h 46 min
